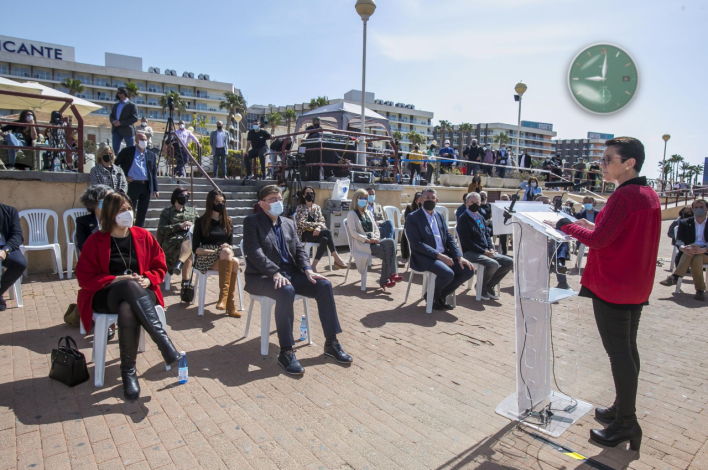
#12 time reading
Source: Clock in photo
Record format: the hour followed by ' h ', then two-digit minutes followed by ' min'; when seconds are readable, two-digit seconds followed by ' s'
9 h 01 min
